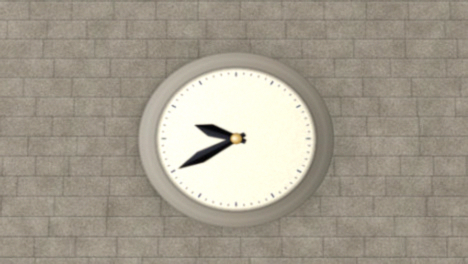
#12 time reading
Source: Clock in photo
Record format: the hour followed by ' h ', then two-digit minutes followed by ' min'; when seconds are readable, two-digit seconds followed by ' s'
9 h 40 min
